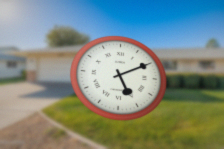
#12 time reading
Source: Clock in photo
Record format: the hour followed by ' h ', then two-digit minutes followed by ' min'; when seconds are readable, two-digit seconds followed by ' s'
5 h 10 min
